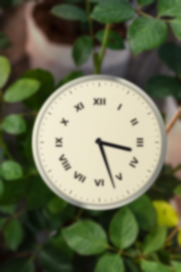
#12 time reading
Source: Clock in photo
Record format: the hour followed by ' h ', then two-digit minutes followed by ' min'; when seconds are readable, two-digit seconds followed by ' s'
3 h 27 min
